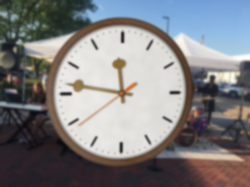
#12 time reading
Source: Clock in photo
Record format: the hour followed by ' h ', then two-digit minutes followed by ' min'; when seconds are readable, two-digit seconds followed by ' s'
11 h 46 min 39 s
